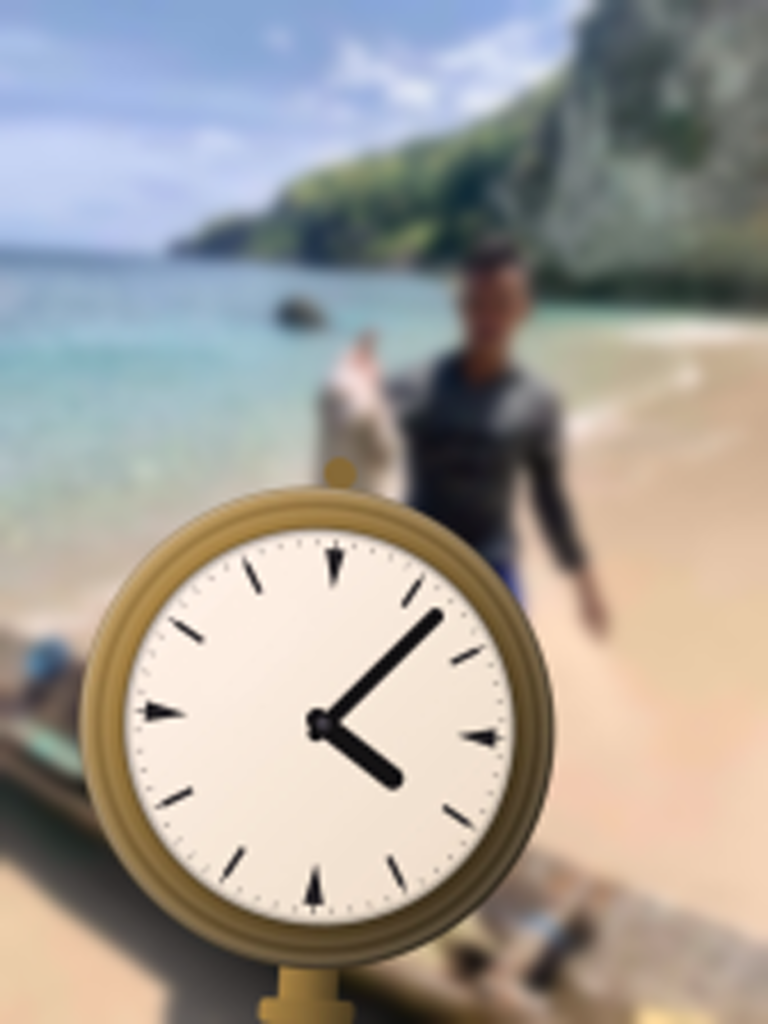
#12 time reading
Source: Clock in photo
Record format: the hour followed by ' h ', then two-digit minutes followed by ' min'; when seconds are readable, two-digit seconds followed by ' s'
4 h 07 min
